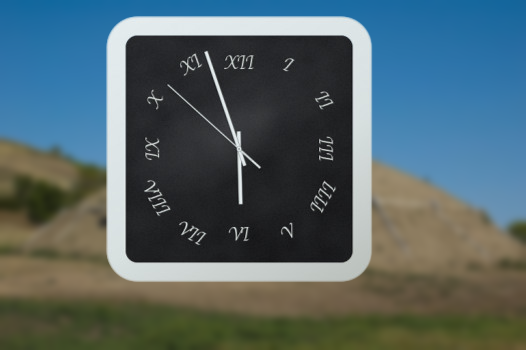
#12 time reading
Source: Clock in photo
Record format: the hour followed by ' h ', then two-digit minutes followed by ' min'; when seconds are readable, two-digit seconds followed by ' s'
5 h 56 min 52 s
